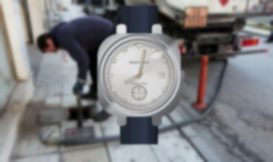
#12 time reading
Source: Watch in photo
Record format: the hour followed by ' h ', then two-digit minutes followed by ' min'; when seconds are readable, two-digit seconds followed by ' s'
8 h 02 min
